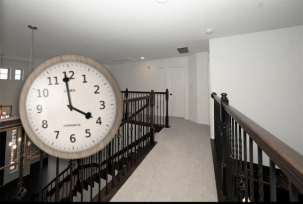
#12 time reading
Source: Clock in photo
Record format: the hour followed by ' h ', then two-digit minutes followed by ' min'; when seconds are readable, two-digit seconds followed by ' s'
3 h 59 min
